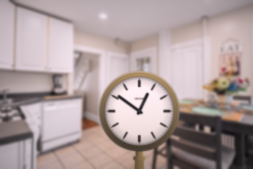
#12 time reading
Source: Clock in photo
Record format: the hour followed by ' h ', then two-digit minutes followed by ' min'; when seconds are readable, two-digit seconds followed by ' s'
12 h 51 min
